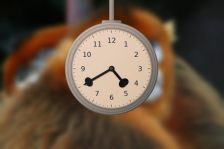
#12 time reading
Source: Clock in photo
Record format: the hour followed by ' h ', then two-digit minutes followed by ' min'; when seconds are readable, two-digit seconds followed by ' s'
4 h 40 min
